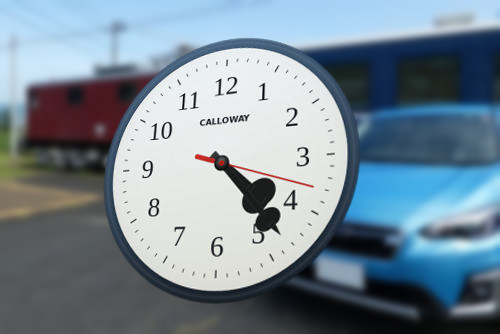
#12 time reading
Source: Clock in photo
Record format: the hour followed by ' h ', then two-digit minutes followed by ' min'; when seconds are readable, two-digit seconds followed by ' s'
4 h 23 min 18 s
